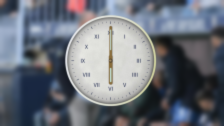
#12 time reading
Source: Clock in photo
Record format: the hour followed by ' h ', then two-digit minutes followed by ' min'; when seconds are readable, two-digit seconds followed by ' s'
6 h 00 min
